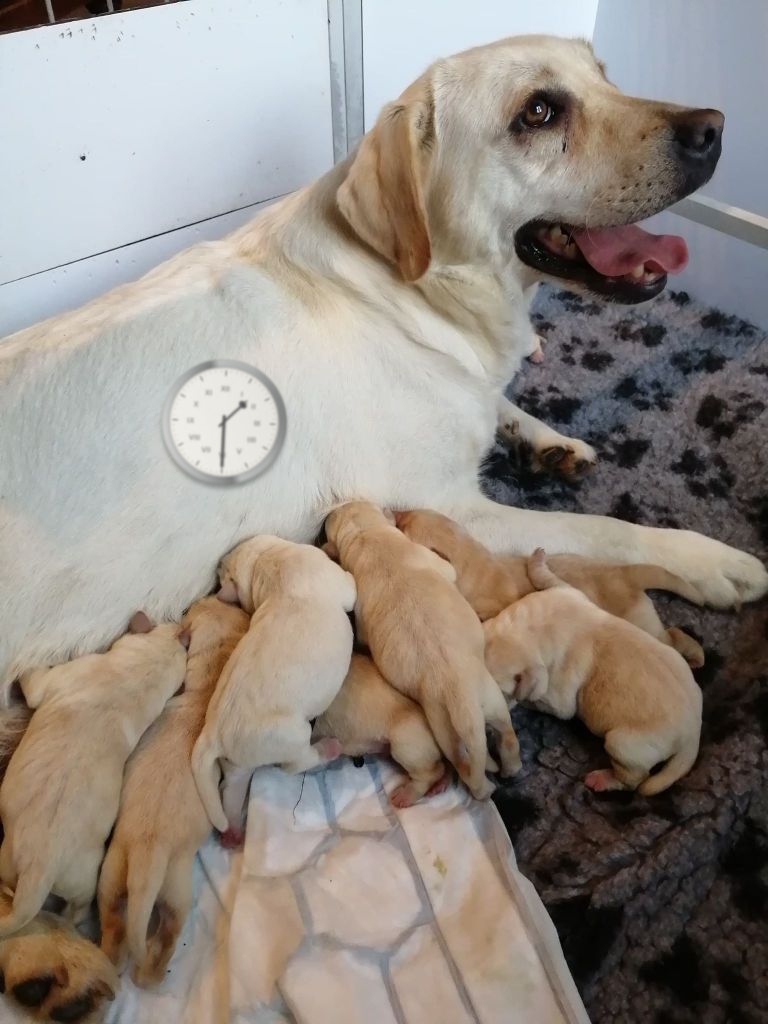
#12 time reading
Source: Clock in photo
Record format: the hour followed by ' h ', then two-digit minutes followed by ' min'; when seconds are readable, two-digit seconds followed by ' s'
1 h 30 min
